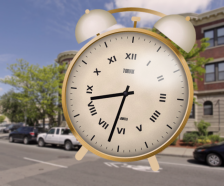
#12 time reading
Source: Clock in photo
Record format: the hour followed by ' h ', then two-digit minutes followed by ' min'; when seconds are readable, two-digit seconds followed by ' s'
8 h 32 min
